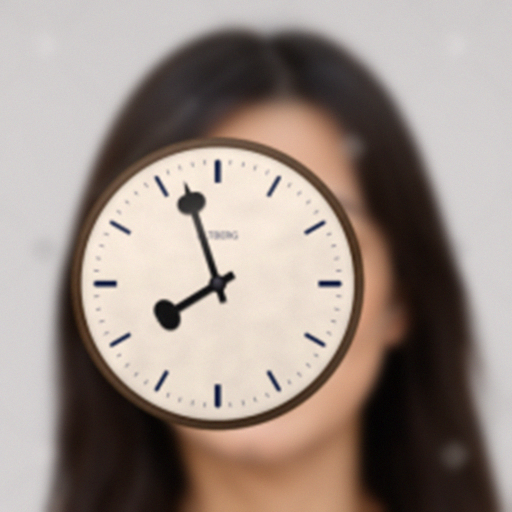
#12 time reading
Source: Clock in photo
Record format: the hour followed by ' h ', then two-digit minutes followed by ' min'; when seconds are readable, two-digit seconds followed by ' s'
7 h 57 min
